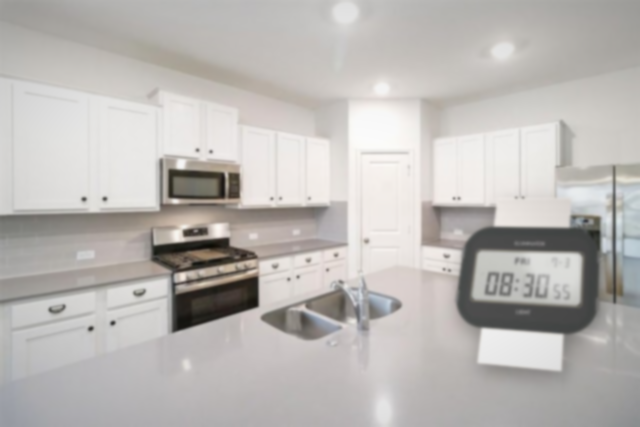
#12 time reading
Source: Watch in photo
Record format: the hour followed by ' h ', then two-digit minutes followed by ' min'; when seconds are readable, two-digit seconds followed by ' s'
8 h 30 min 55 s
